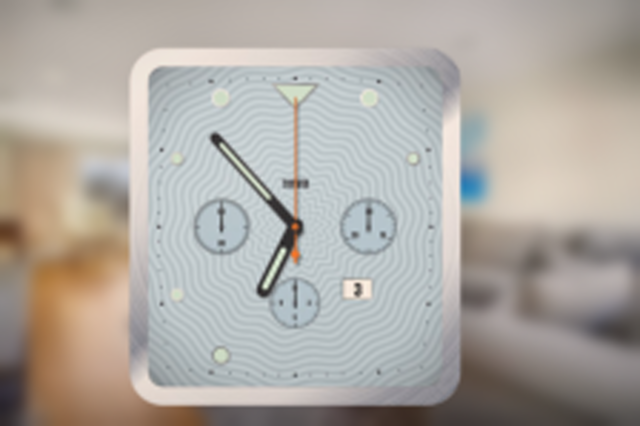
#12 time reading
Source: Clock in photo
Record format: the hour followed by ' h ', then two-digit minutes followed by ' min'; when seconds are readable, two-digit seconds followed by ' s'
6 h 53 min
